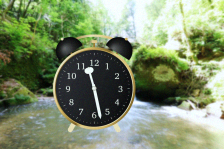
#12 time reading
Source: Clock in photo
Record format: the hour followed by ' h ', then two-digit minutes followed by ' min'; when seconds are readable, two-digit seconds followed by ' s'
11 h 28 min
